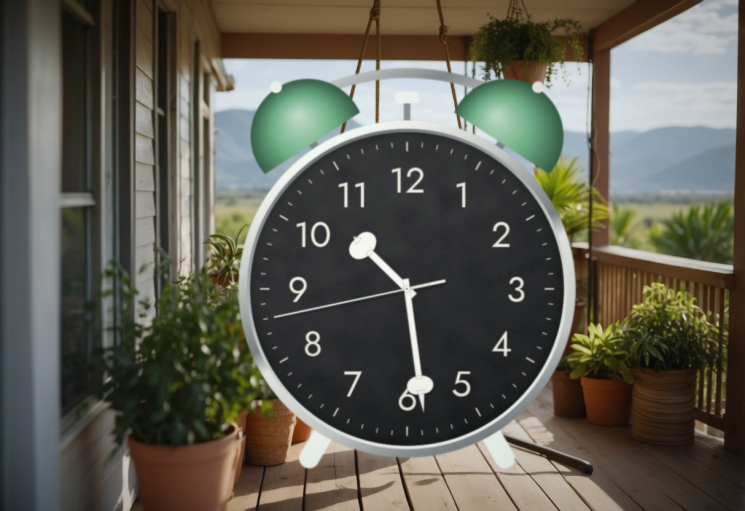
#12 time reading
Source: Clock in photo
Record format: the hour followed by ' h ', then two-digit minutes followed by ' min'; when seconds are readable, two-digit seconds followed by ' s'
10 h 28 min 43 s
